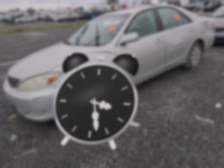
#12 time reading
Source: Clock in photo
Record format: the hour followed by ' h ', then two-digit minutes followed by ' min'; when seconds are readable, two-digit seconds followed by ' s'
3 h 28 min
